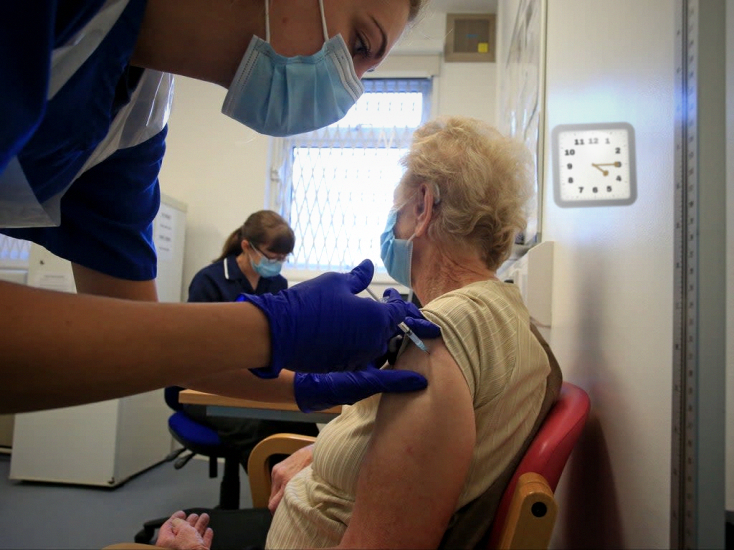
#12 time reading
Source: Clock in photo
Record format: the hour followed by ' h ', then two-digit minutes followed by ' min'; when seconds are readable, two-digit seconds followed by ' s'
4 h 15 min
